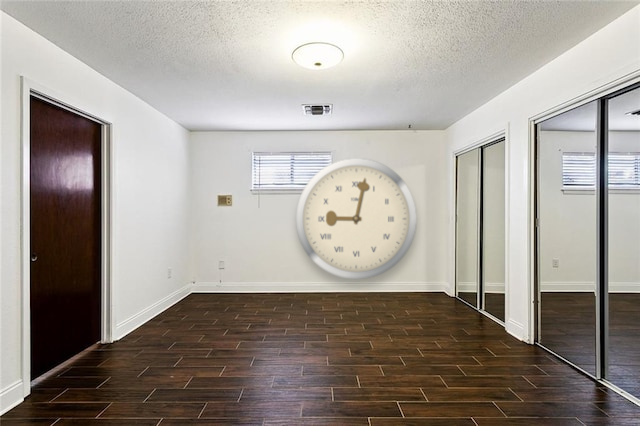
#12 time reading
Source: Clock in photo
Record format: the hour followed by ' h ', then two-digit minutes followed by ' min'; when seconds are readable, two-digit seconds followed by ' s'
9 h 02 min
